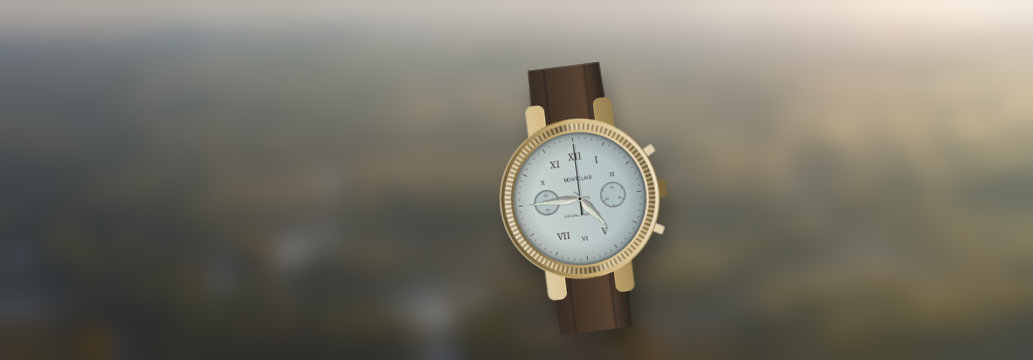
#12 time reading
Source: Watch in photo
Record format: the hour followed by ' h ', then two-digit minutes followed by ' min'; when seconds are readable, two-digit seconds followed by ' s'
4 h 45 min
